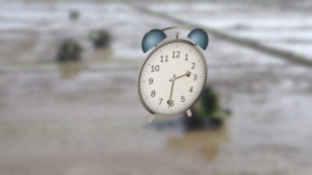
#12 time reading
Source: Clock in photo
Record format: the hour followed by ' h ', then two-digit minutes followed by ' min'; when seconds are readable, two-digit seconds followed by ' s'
2 h 31 min
